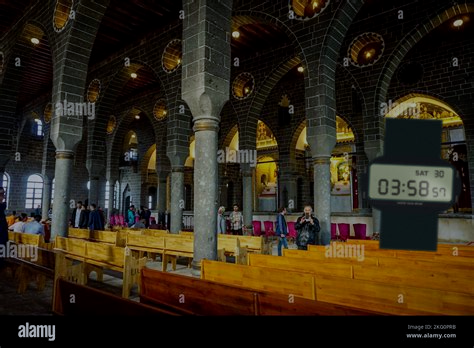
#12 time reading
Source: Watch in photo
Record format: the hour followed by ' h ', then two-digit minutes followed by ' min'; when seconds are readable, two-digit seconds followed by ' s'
3 h 58 min 57 s
